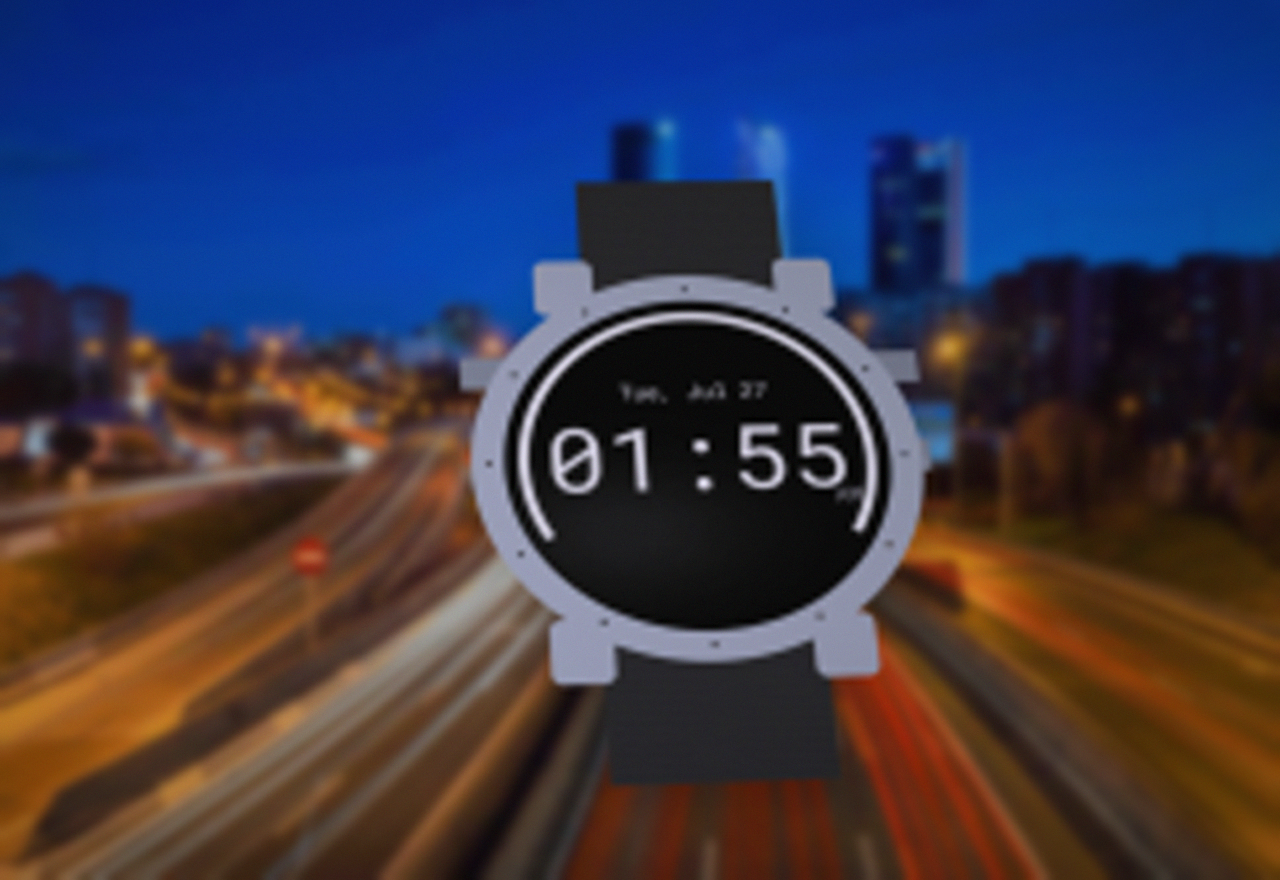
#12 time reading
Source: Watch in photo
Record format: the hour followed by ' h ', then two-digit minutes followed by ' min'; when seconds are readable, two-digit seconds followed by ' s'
1 h 55 min
